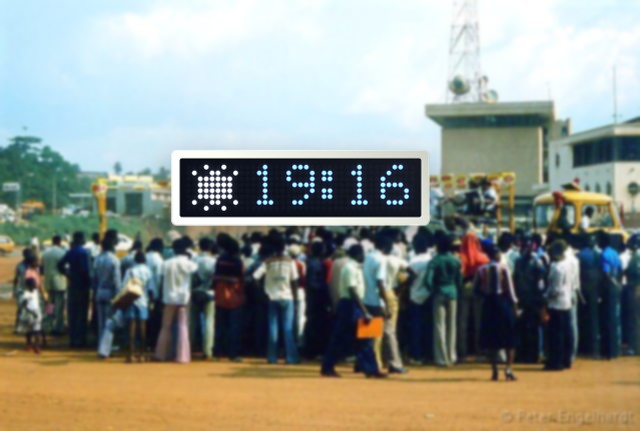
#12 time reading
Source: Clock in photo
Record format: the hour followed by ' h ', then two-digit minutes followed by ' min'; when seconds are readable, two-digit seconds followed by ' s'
19 h 16 min
